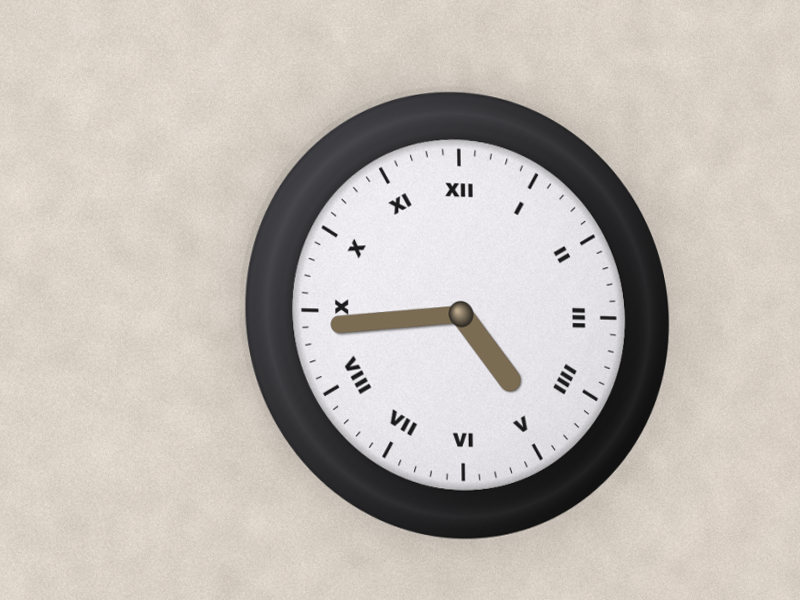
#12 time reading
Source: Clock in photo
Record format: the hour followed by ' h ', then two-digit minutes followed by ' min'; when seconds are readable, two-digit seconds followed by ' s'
4 h 44 min
